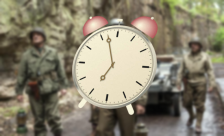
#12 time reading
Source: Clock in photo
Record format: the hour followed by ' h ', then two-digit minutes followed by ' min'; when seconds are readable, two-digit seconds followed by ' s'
6 h 57 min
